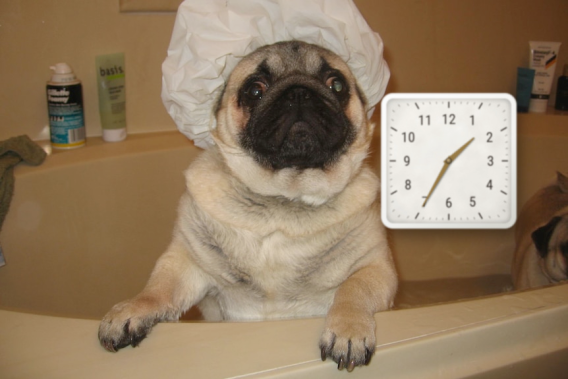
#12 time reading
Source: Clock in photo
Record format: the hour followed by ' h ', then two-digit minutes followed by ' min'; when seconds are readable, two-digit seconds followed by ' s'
1 h 35 min
